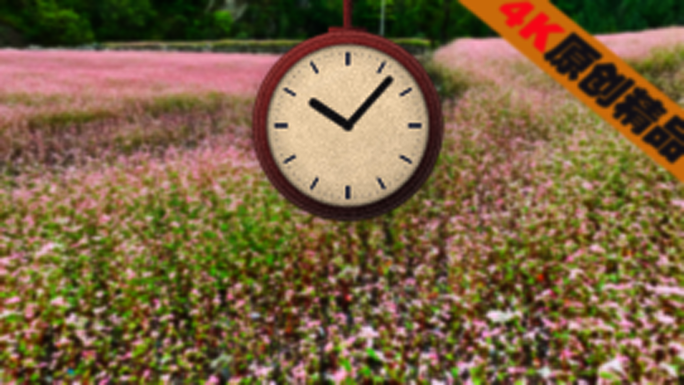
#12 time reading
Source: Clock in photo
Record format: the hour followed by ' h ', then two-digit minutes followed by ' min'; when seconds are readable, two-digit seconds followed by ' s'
10 h 07 min
